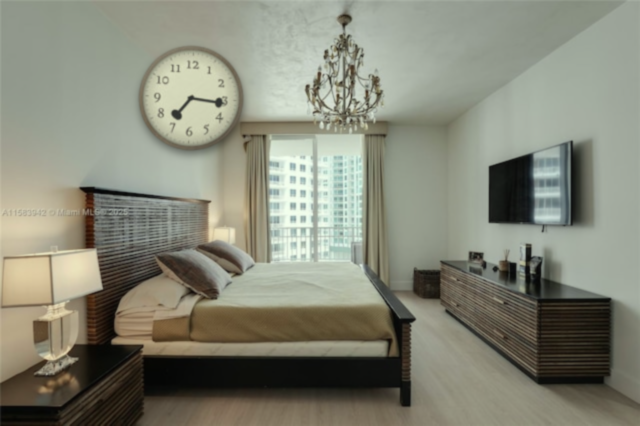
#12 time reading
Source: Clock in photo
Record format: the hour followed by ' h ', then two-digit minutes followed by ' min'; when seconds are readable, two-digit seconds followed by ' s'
7 h 16 min
